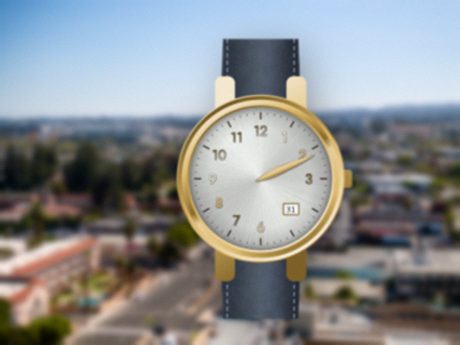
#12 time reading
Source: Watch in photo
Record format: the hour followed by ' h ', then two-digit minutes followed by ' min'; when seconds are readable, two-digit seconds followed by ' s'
2 h 11 min
